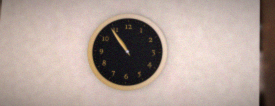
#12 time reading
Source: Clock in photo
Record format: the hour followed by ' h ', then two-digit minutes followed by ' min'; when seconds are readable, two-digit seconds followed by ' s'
10 h 54 min
